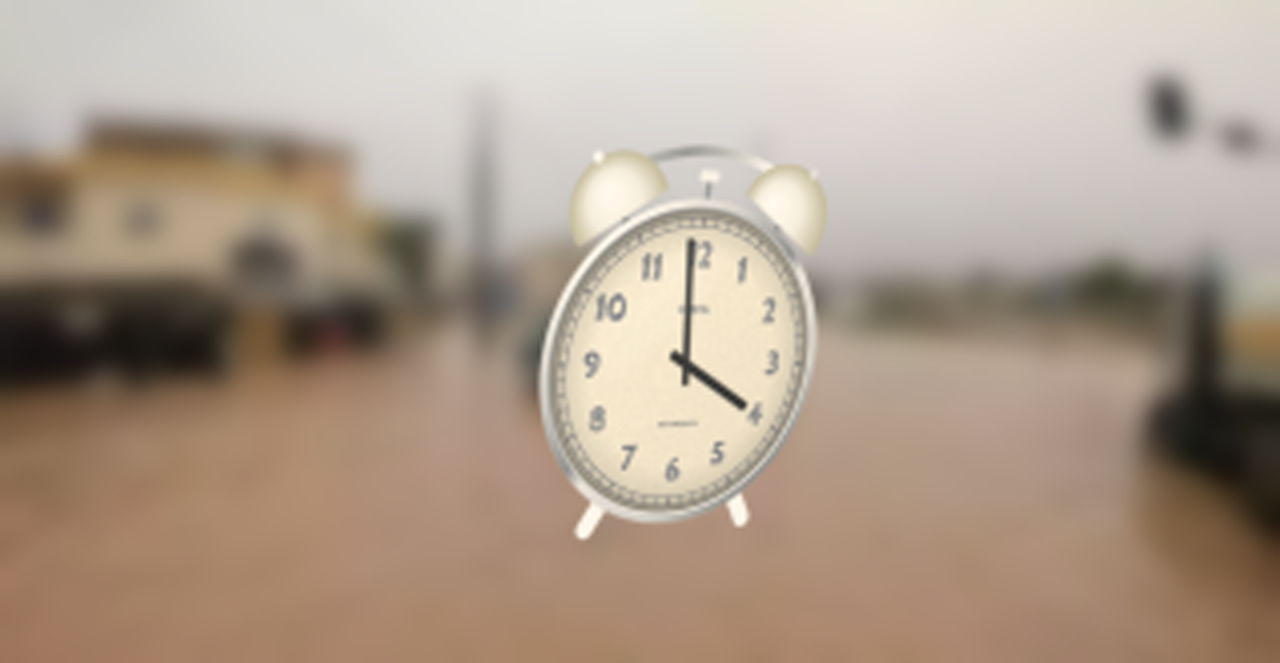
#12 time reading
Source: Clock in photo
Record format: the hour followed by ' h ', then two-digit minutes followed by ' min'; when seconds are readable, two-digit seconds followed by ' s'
3 h 59 min
